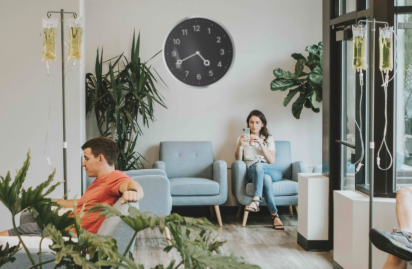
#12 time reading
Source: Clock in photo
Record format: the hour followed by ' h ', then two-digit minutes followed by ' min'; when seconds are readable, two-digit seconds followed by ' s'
4 h 41 min
